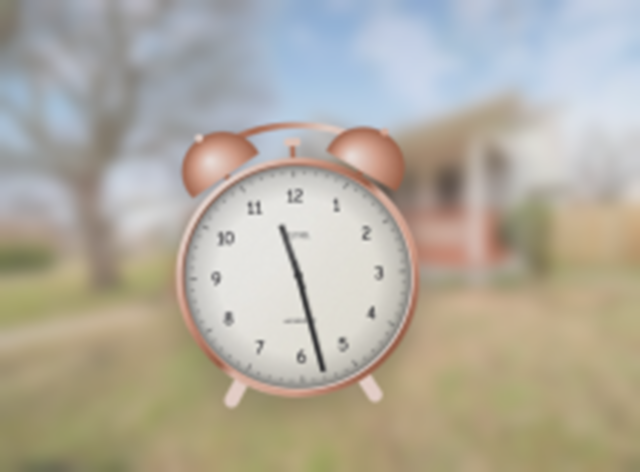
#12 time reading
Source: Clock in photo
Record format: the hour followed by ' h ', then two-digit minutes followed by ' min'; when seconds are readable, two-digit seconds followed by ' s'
11 h 28 min
